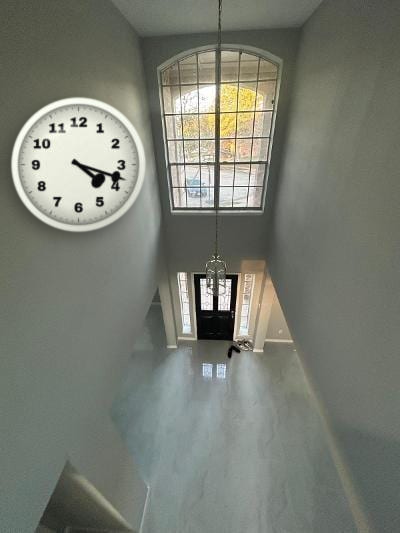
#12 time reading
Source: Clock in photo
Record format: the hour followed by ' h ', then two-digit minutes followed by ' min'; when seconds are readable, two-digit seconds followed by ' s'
4 h 18 min
